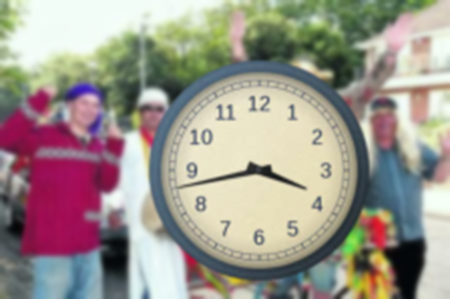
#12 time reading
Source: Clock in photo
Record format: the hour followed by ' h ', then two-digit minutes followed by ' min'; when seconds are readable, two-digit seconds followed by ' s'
3 h 43 min
